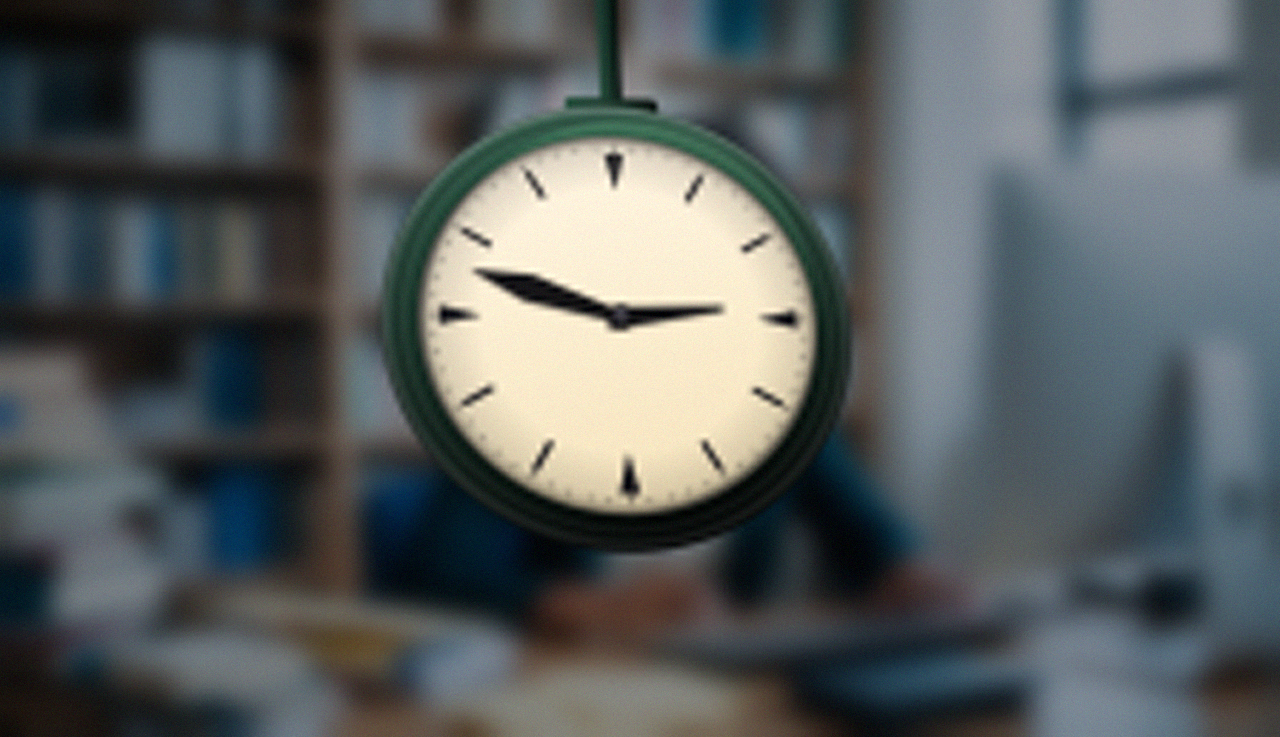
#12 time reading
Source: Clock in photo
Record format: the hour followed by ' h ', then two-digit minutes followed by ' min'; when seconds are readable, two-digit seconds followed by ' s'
2 h 48 min
